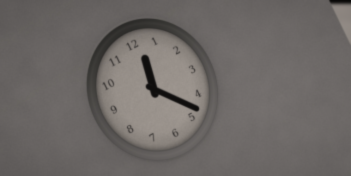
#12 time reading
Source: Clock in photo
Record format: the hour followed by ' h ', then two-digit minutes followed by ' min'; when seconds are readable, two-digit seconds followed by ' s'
12 h 23 min
